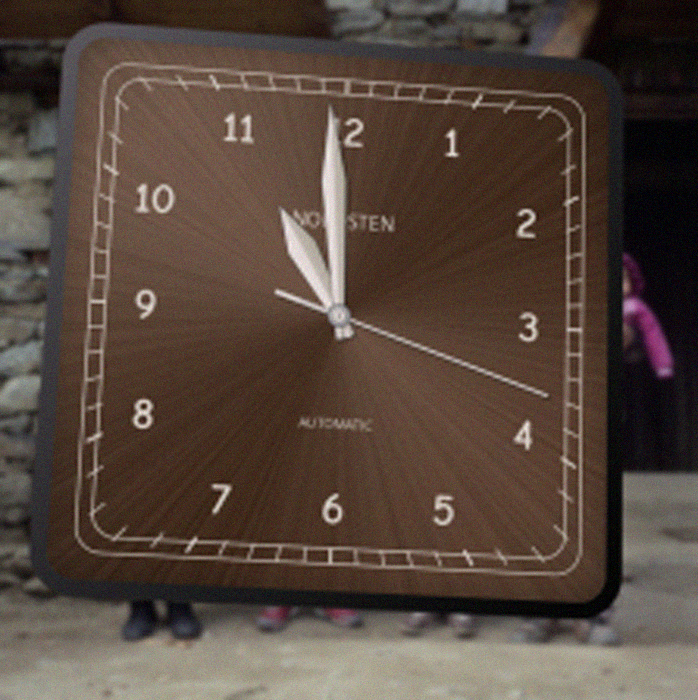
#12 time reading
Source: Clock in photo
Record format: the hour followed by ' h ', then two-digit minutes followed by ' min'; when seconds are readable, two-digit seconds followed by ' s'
10 h 59 min 18 s
